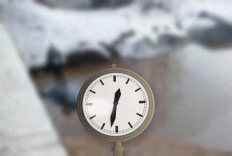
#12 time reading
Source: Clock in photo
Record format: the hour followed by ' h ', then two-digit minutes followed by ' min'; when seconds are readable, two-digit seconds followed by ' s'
12 h 32 min
